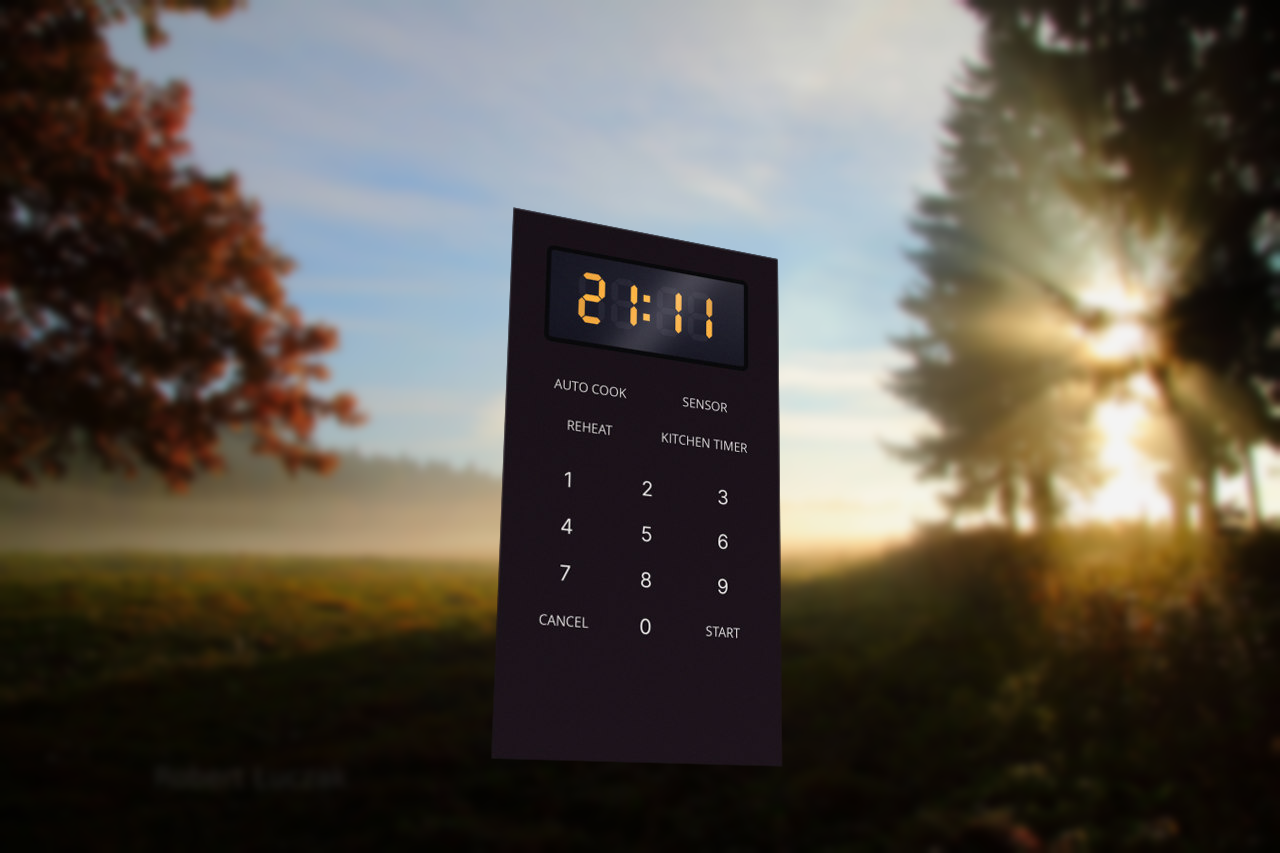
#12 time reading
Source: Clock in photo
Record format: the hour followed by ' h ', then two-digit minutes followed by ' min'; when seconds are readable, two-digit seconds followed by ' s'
21 h 11 min
